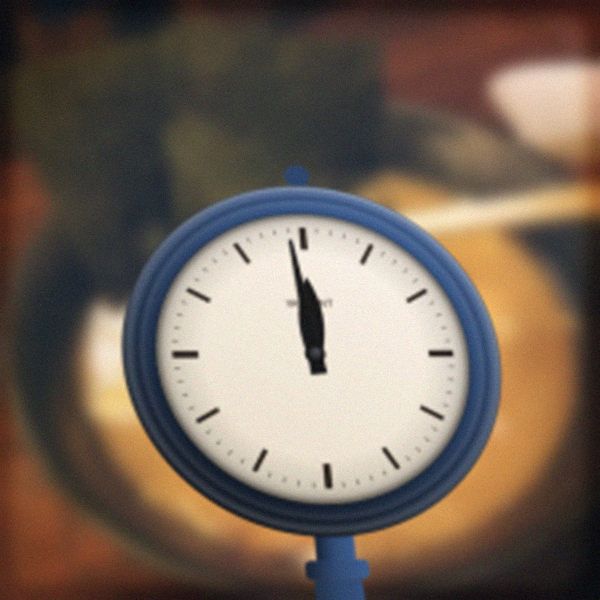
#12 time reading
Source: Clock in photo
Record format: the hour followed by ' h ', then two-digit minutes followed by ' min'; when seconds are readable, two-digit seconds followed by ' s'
11 h 59 min
